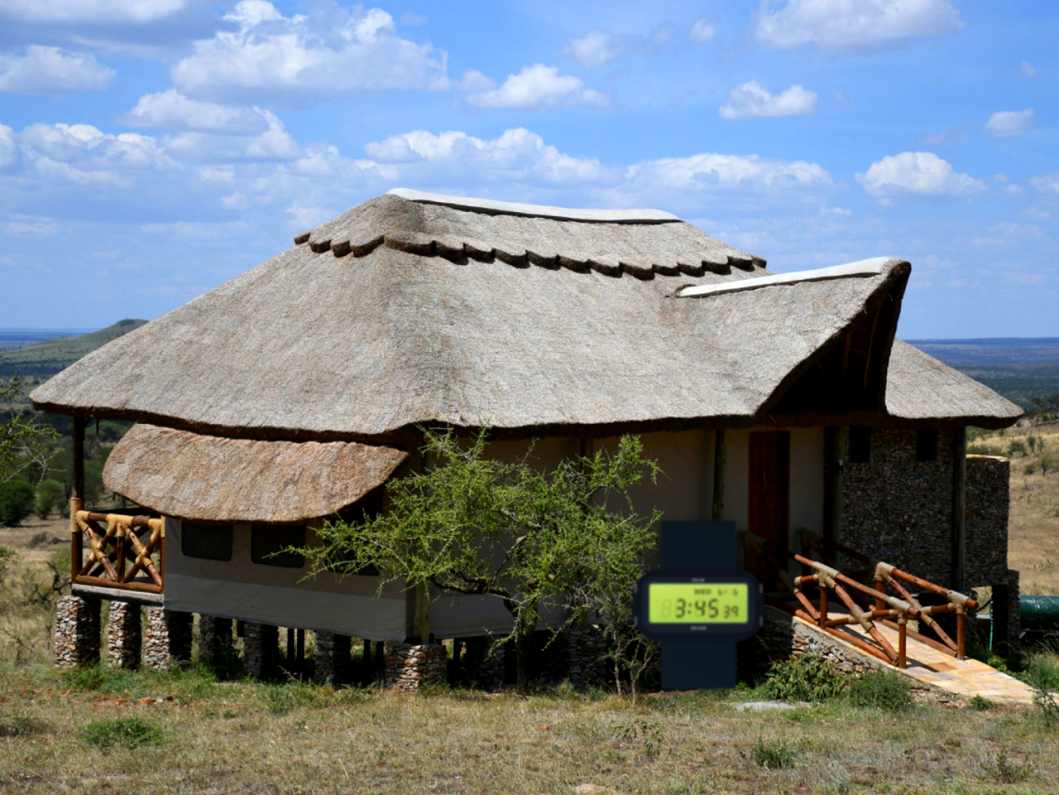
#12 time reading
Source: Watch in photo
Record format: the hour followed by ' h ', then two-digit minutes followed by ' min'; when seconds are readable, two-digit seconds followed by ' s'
3 h 45 min 39 s
